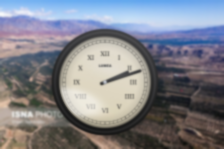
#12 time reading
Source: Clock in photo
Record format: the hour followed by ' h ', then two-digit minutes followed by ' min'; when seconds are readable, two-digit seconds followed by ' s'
2 h 12 min
